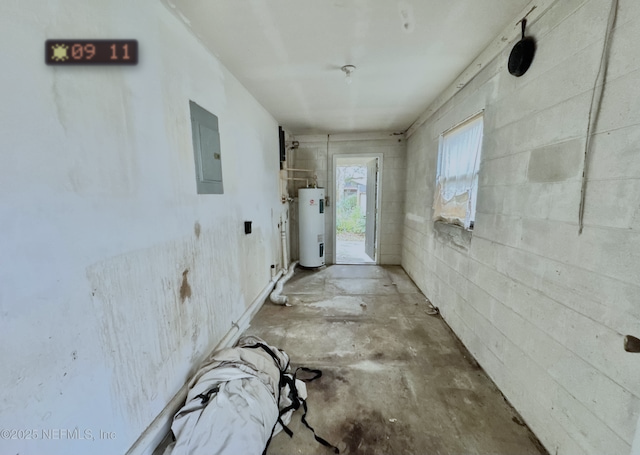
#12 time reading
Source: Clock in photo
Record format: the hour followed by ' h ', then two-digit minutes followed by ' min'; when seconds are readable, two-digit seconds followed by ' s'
9 h 11 min
